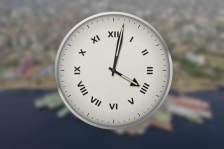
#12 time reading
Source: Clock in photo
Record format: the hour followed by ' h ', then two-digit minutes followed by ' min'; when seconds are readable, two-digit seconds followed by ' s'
4 h 02 min
